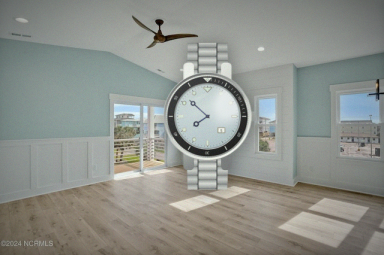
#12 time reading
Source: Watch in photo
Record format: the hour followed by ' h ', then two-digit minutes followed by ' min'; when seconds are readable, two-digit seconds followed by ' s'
7 h 52 min
